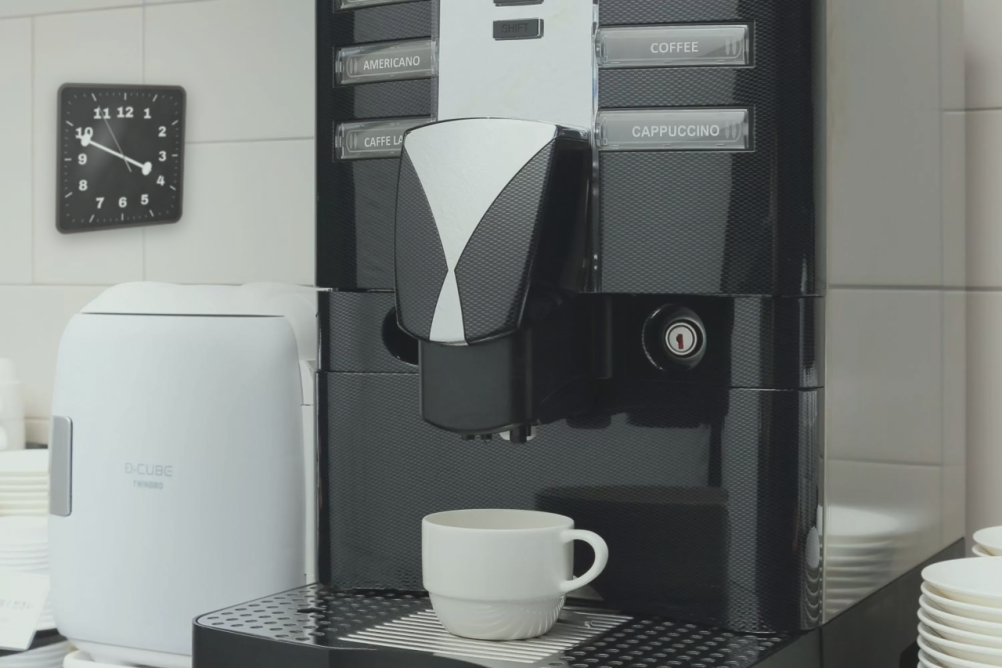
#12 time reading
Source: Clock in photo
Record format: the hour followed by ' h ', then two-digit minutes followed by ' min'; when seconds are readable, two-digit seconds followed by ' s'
3 h 48 min 55 s
